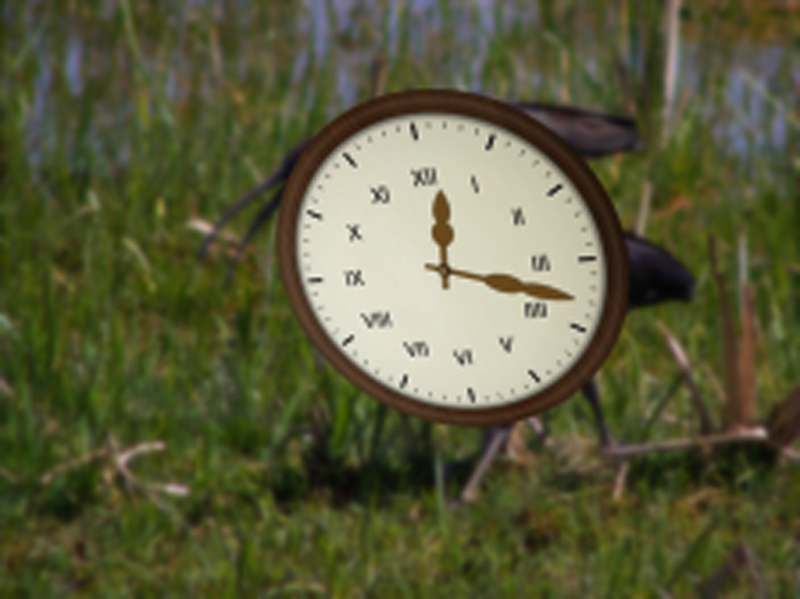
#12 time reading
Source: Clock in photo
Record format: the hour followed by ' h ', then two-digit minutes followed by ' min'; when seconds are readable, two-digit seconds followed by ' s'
12 h 18 min
